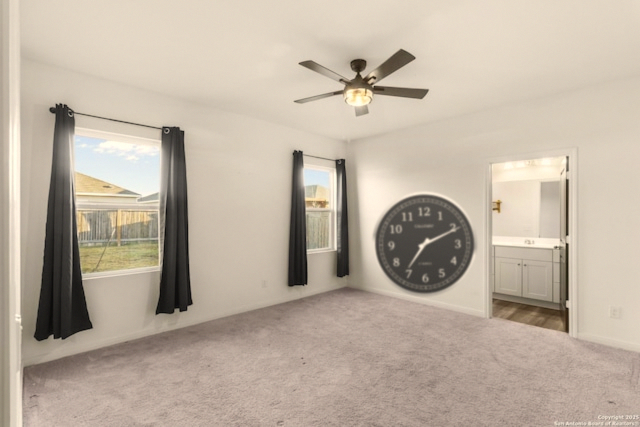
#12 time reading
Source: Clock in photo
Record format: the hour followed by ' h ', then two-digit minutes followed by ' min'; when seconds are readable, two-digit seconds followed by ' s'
7 h 11 min
